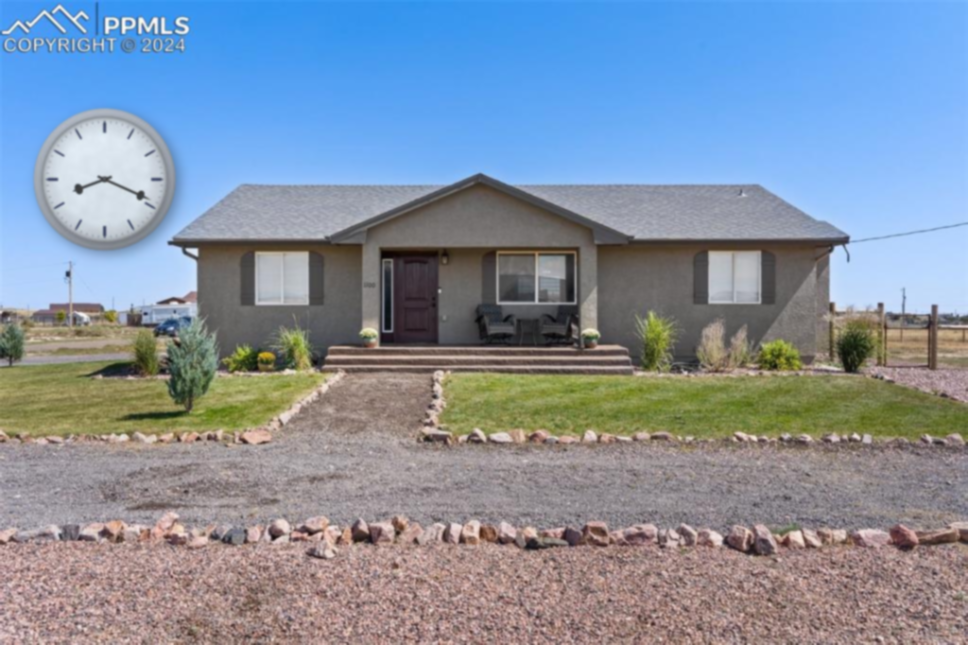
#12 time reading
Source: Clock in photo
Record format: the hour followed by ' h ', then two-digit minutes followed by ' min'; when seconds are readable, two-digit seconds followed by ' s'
8 h 19 min
